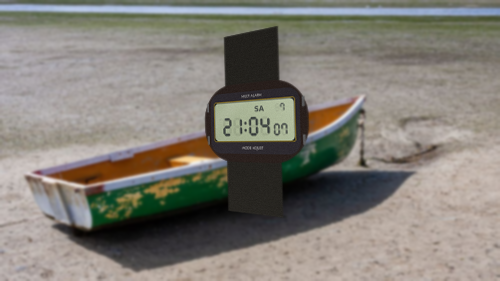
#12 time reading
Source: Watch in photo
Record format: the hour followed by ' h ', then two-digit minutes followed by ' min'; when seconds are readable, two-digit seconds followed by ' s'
21 h 04 min 07 s
